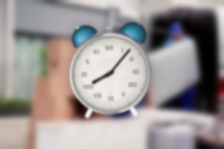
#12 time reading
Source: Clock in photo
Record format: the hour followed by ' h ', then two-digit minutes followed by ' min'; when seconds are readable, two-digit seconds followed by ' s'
8 h 07 min
